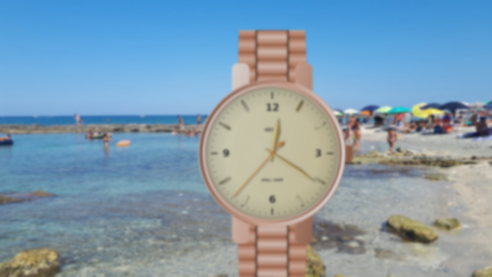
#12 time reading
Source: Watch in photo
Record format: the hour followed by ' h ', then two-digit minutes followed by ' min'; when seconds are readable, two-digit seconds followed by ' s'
12 h 20 min 37 s
